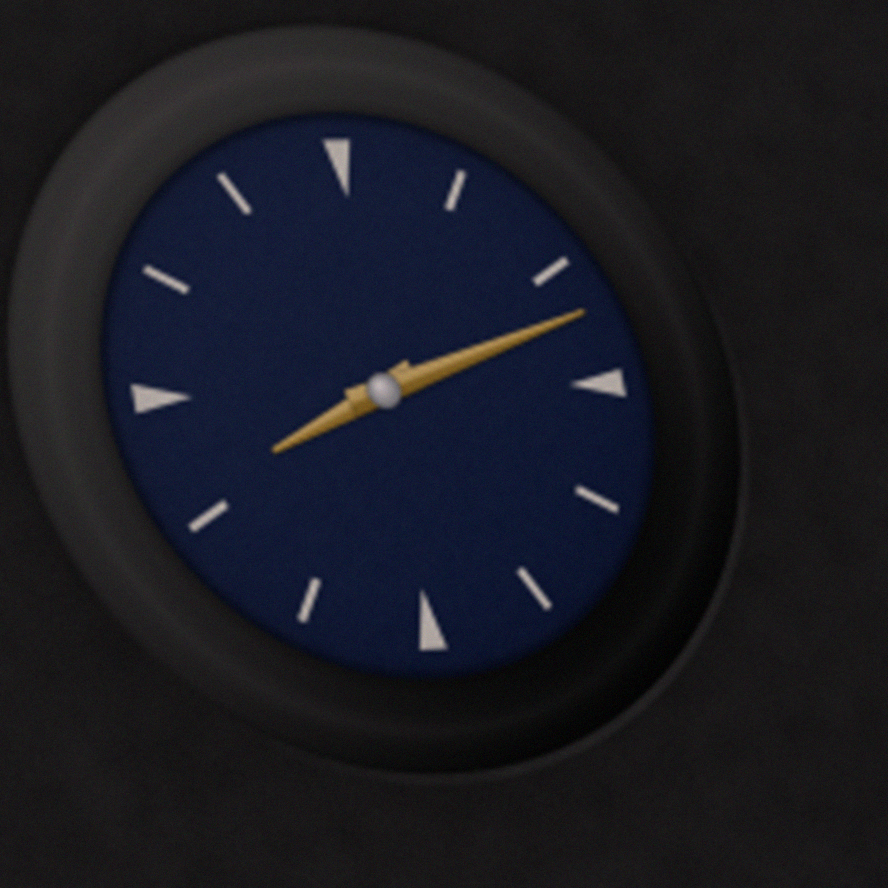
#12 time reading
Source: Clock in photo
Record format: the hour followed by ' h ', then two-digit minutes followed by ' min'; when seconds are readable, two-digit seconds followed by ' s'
8 h 12 min
